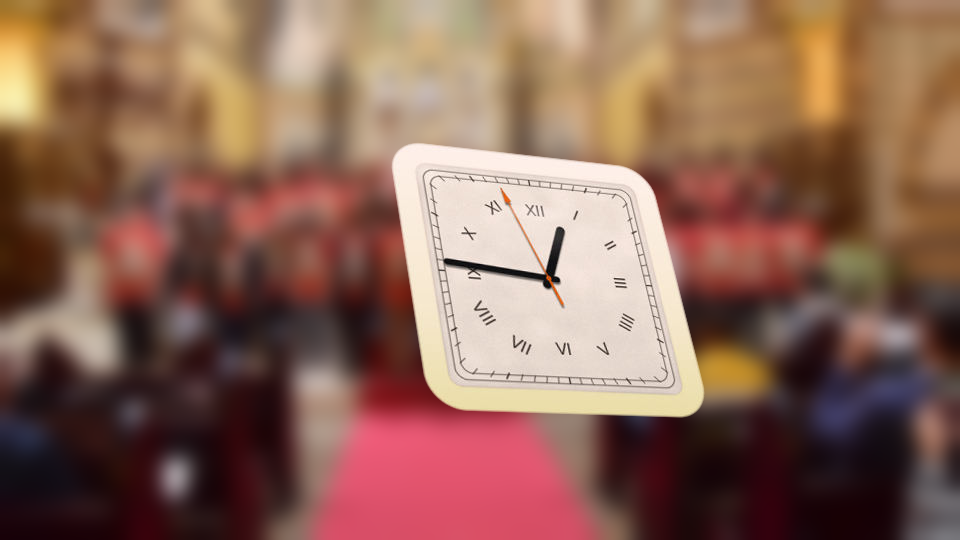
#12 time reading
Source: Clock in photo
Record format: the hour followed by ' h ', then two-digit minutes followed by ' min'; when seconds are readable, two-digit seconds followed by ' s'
12 h 45 min 57 s
